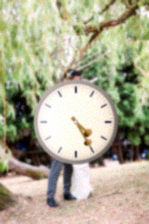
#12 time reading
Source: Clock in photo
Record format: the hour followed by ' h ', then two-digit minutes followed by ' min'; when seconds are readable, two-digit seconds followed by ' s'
4 h 25 min
